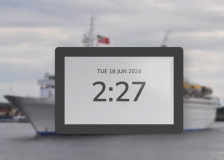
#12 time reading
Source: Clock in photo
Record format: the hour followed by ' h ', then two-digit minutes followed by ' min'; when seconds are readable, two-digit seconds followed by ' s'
2 h 27 min
